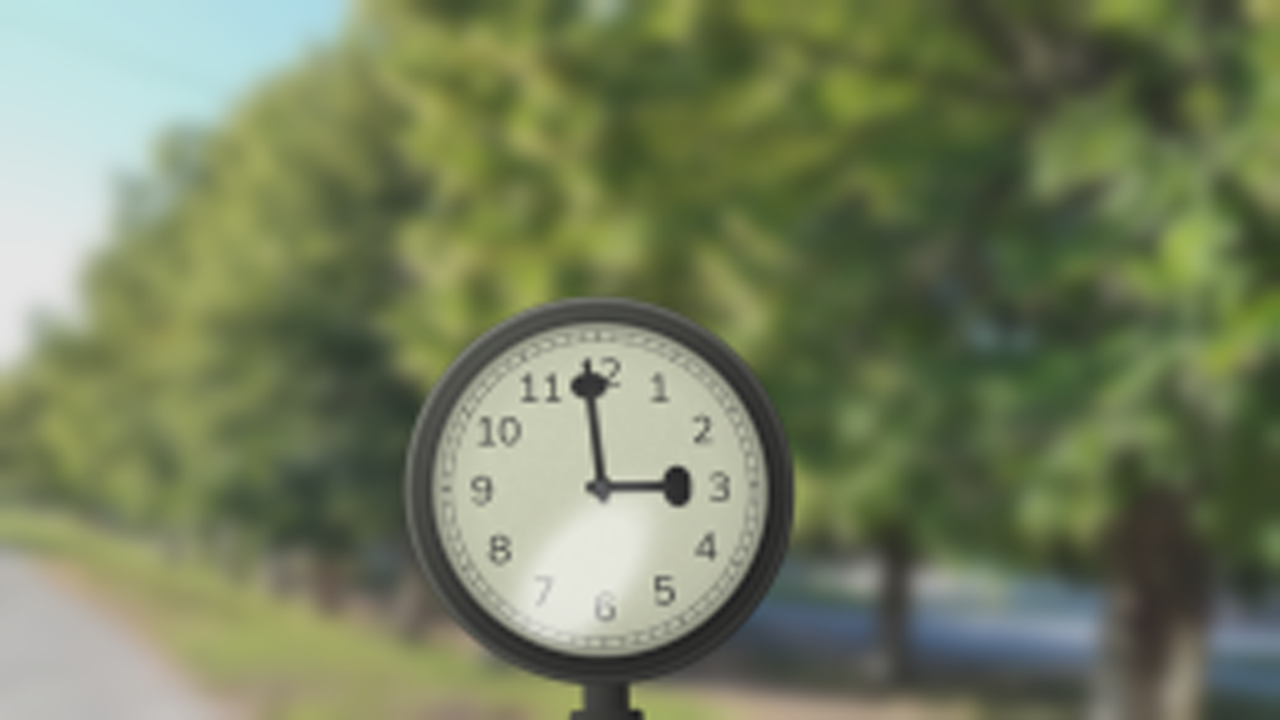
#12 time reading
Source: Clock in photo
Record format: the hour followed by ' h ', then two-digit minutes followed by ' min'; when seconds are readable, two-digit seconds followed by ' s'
2 h 59 min
